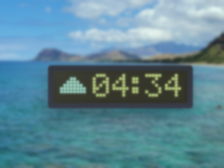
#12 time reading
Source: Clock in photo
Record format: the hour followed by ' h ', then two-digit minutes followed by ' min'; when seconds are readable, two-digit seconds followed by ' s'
4 h 34 min
